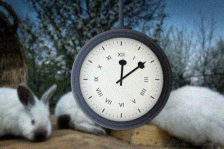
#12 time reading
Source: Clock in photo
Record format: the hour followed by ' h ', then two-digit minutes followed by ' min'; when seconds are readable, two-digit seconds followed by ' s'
12 h 09 min
